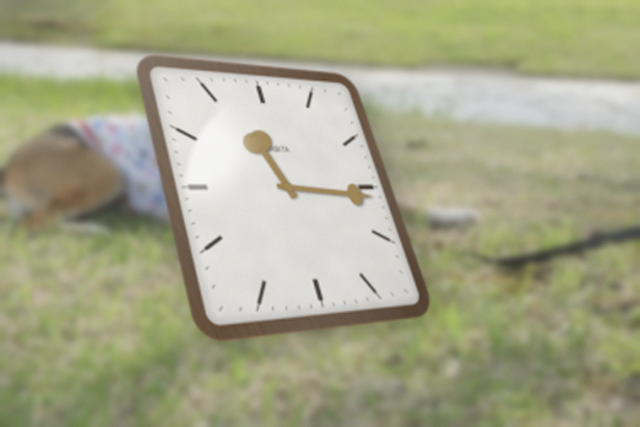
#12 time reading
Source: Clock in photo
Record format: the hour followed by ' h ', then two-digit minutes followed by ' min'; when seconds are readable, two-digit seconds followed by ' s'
11 h 16 min
